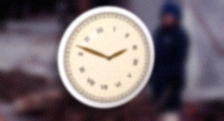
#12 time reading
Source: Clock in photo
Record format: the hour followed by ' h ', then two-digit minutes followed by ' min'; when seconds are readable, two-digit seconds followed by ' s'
2 h 52 min
